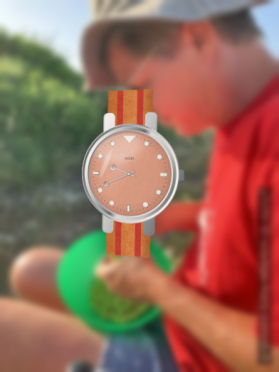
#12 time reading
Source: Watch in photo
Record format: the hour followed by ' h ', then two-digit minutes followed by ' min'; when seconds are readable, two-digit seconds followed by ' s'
9 h 41 min
